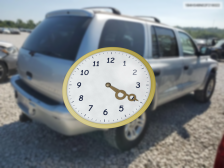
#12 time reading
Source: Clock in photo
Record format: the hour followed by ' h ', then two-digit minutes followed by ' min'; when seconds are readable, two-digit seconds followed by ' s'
4 h 20 min
